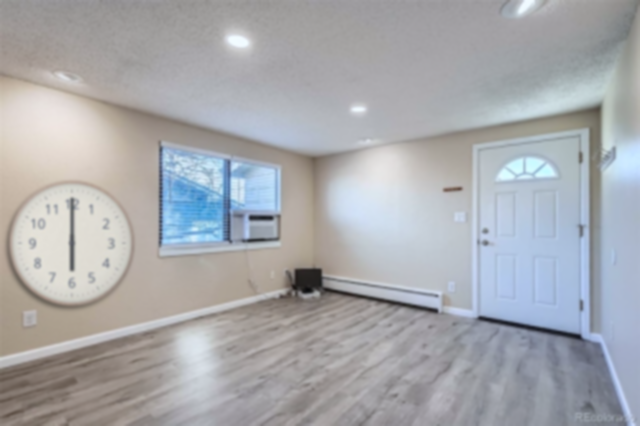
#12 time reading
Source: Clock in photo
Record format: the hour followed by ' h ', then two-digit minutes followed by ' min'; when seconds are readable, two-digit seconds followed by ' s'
6 h 00 min
